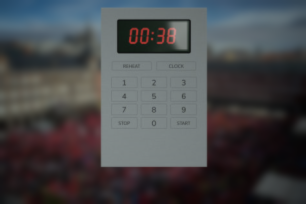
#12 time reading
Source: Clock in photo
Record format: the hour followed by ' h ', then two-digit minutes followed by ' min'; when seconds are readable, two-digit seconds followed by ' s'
0 h 38 min
